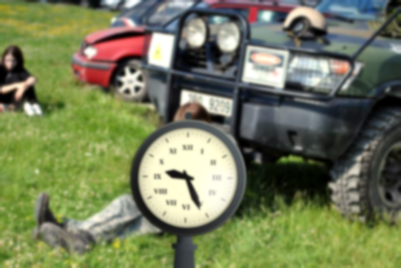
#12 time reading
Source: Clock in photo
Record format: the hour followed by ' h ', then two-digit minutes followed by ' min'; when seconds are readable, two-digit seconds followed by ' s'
9 h 26 min
